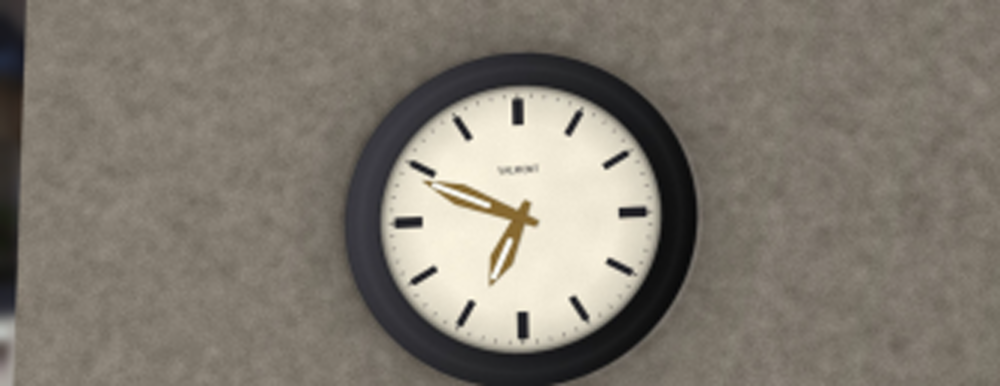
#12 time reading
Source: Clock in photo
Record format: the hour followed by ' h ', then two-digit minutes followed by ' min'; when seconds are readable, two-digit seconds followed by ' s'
6 h 49 min
